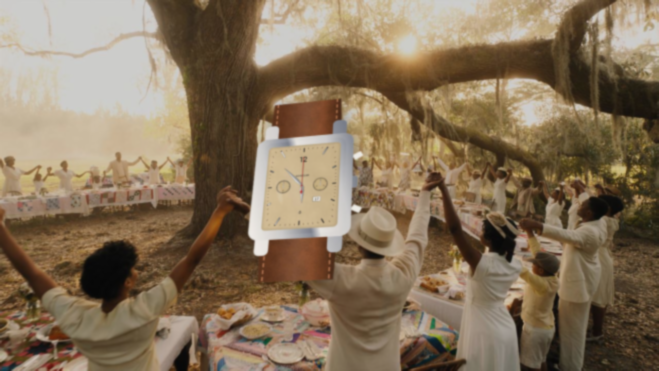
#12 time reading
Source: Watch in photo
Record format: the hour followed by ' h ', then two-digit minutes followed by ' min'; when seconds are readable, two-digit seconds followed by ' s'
5 h 53 min
